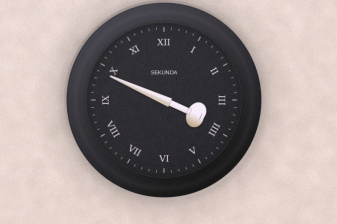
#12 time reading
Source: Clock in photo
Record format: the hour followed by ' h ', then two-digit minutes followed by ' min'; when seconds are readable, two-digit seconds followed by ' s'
3 h 49 min
